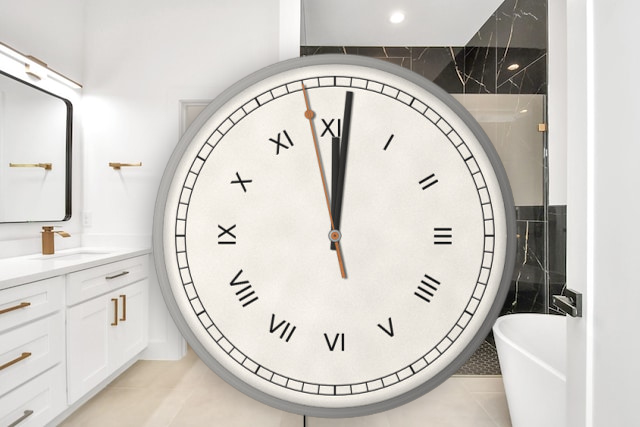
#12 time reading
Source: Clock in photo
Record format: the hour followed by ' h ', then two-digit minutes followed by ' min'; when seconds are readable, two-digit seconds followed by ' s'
12 h 00 min 58 s
